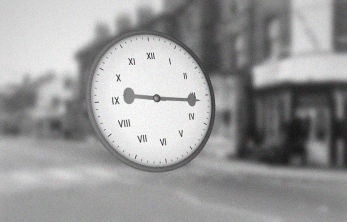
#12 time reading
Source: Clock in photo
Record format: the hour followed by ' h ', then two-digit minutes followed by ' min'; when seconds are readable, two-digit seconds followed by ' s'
9 h 16 min
